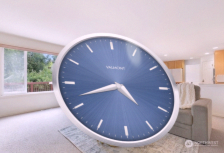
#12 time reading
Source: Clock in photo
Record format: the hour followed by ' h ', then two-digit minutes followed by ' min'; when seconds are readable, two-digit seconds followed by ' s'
4 h 42 min
